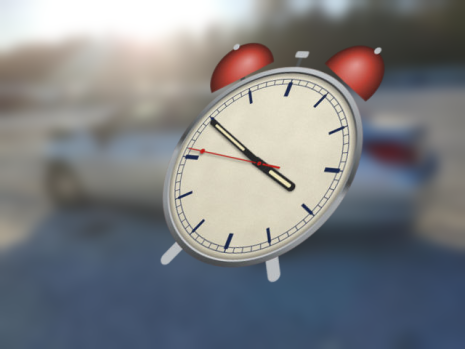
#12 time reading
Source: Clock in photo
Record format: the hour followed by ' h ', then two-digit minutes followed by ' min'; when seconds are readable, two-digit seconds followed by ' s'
3 h 49 min 46 s
